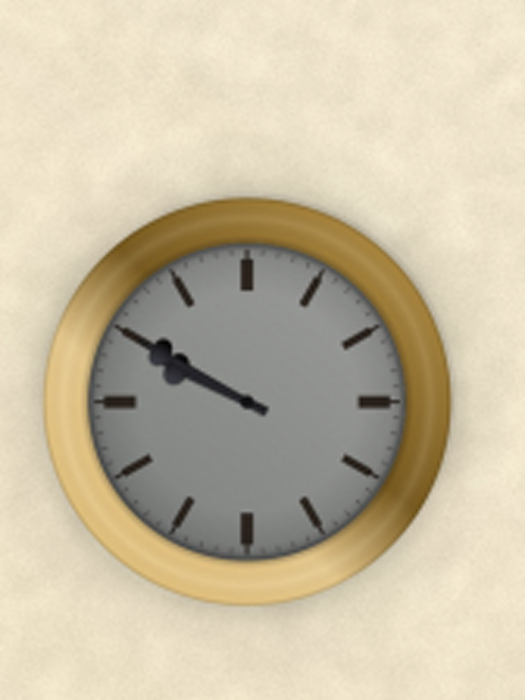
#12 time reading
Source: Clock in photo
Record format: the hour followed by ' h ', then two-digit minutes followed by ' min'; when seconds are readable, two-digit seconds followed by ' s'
9 h 50 min
